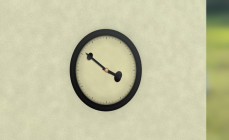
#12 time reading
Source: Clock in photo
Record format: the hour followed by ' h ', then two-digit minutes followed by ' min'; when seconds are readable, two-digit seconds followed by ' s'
3 h 51 min
